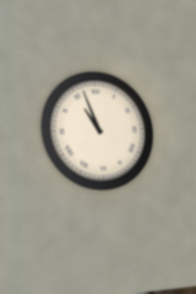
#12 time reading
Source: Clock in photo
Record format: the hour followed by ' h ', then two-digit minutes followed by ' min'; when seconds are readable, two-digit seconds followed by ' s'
10 h 57 min
